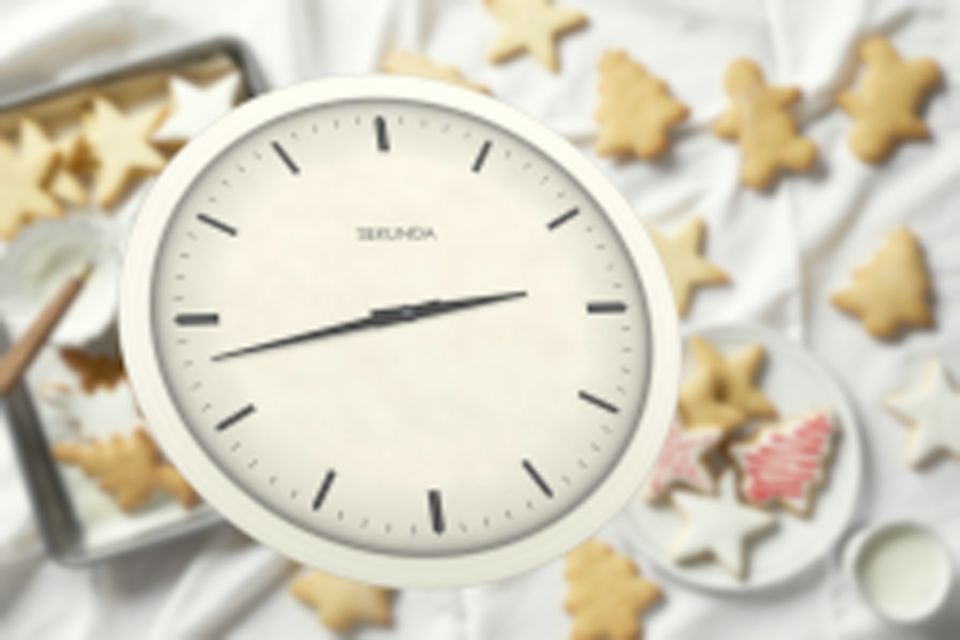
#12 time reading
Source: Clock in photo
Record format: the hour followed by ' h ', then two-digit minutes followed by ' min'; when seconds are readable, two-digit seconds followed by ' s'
2 h 43 min
